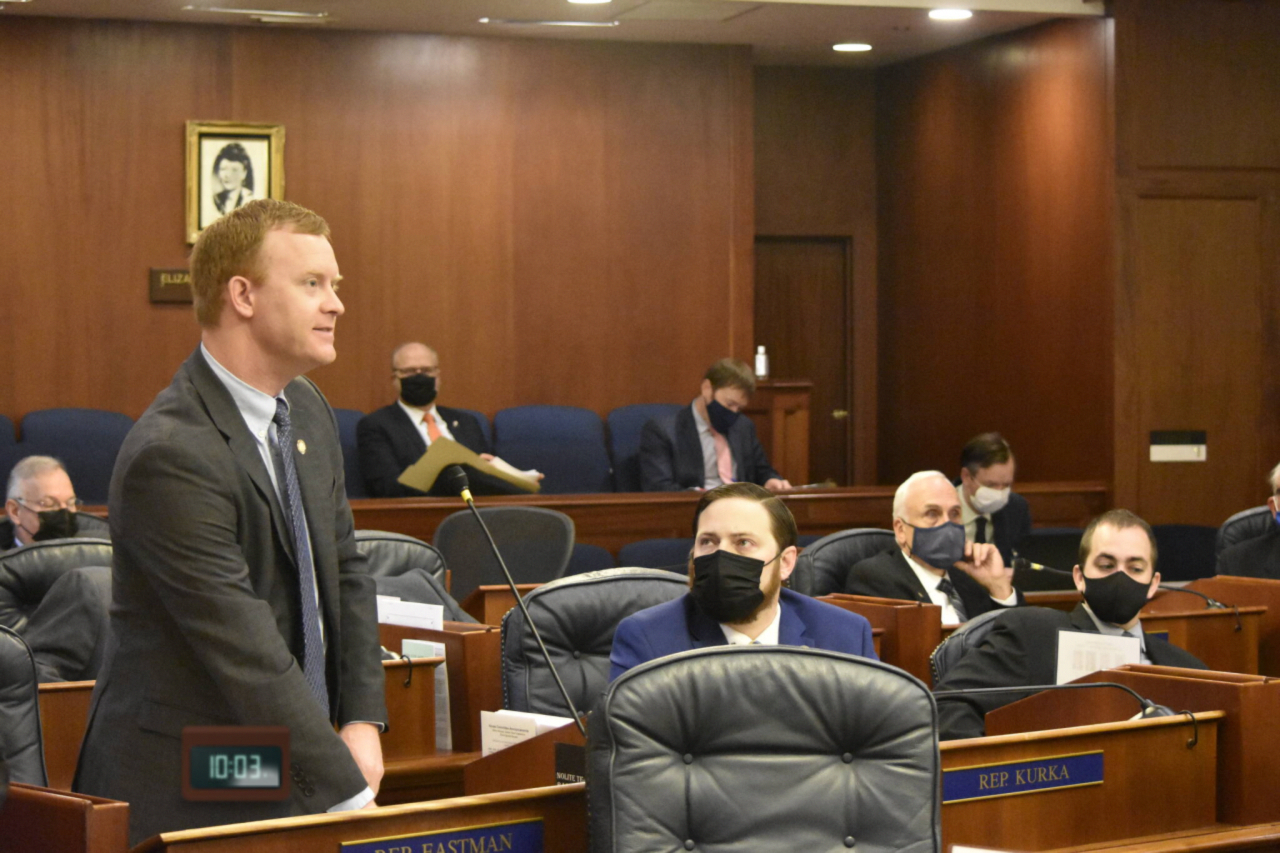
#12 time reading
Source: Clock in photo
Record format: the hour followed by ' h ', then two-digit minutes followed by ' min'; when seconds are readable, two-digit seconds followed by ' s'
10 h 03 min
